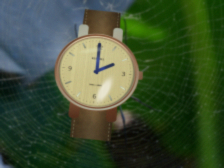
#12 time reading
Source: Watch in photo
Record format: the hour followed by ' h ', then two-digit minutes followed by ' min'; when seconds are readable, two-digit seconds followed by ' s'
2 h 00 min
